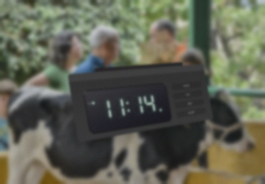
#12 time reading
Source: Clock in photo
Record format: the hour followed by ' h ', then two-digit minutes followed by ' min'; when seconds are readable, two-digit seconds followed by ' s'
11 h 14 min
